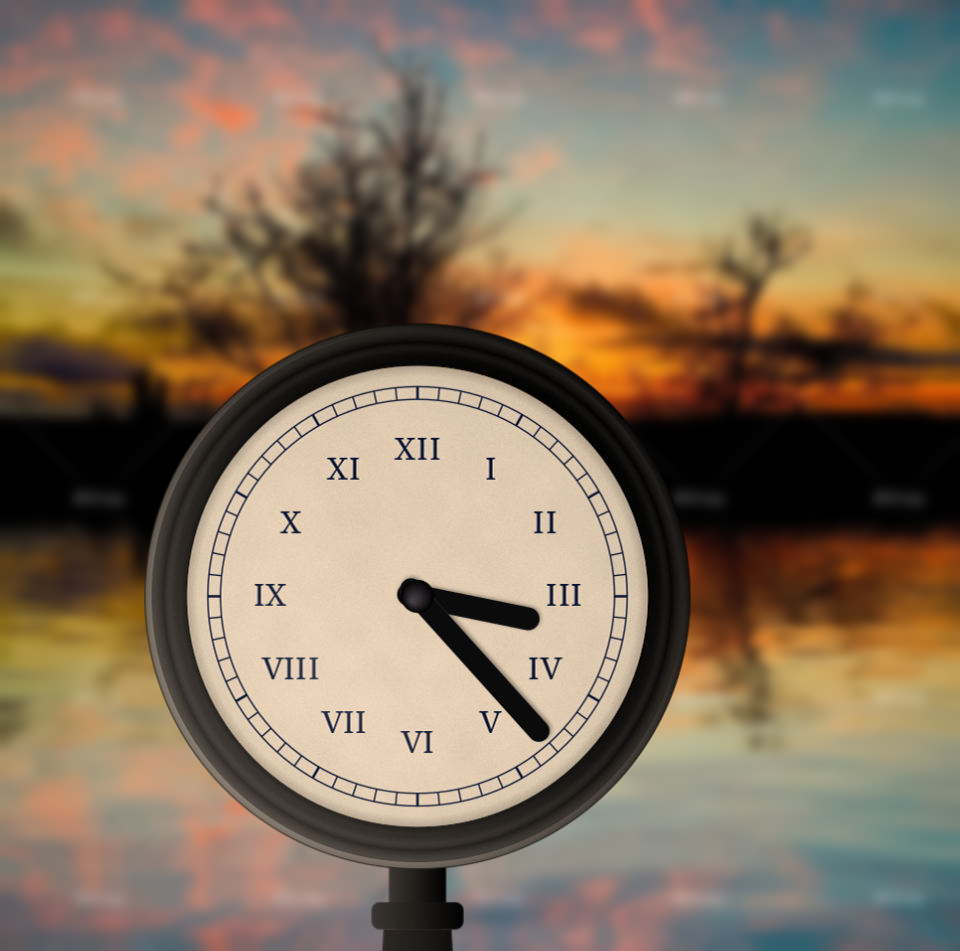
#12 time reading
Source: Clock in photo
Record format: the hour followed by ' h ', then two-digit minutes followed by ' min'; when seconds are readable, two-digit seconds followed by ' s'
3 h 23 min
